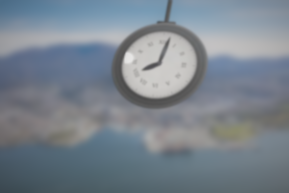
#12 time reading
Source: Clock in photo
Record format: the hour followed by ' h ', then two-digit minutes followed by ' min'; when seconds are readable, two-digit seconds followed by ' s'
8 h 02 min
